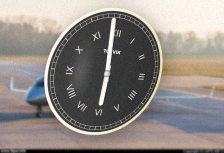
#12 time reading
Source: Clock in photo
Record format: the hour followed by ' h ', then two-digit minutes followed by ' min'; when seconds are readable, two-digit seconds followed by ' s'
5 h 59 min
